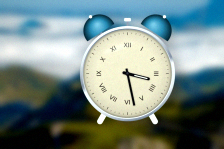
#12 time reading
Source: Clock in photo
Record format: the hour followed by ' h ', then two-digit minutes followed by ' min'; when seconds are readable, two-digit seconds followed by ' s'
3 h 28 min
